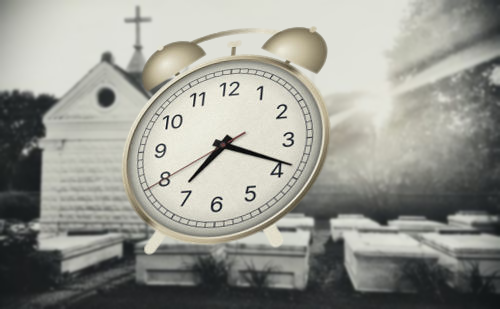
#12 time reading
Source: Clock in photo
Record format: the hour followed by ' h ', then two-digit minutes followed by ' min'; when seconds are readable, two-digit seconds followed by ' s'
7 h 18 min 40 s
